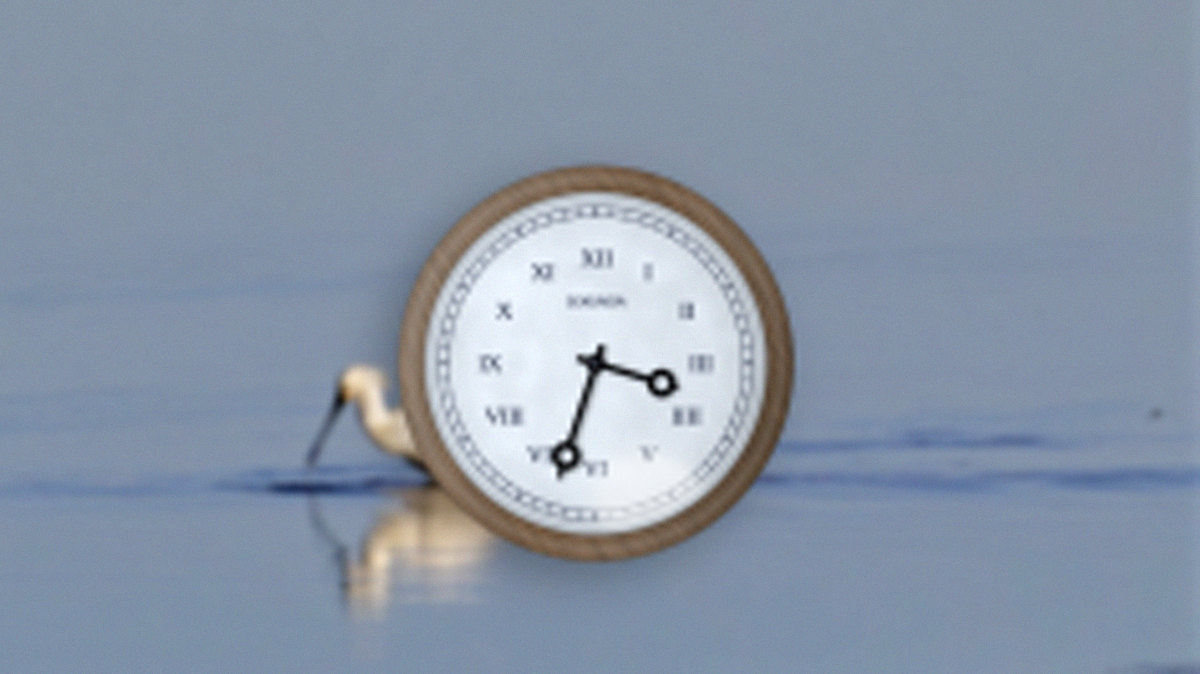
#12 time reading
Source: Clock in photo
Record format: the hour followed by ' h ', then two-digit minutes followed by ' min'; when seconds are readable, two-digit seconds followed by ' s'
3 h 33 min
